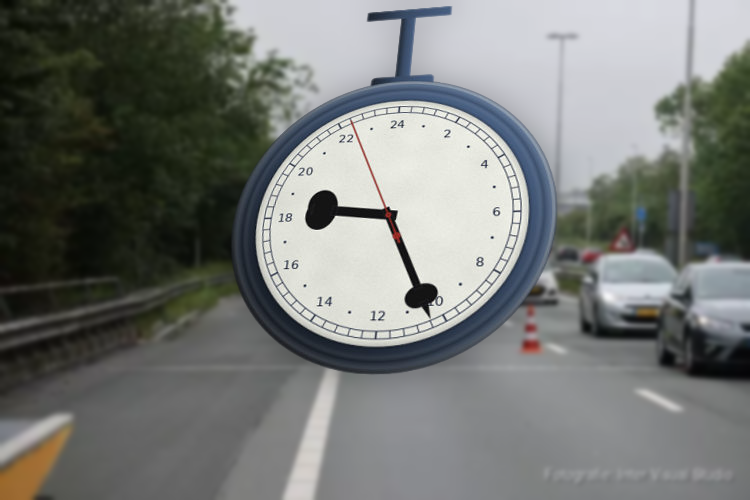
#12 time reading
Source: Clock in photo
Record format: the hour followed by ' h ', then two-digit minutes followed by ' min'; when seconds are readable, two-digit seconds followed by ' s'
18 h 25 min 56 s
